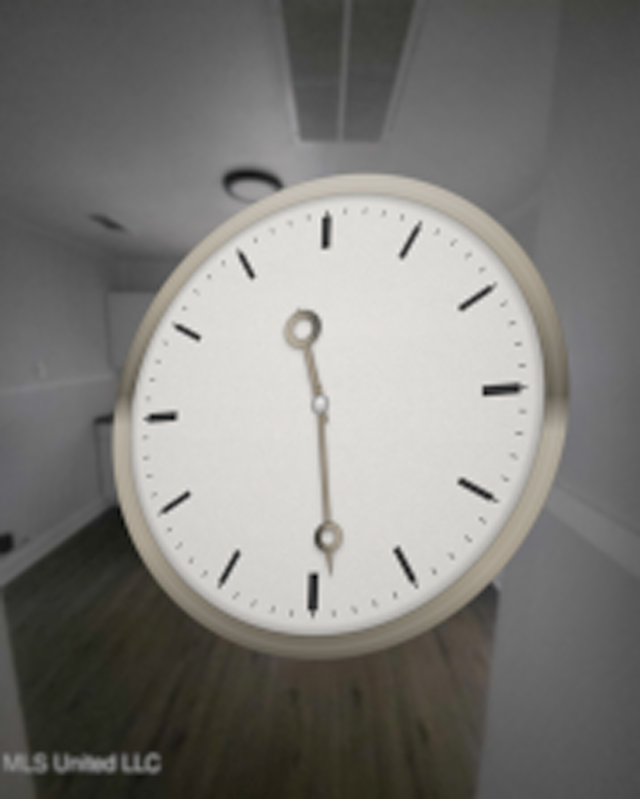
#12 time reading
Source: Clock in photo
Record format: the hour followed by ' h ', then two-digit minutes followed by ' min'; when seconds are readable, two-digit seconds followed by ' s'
11 h 29 min
